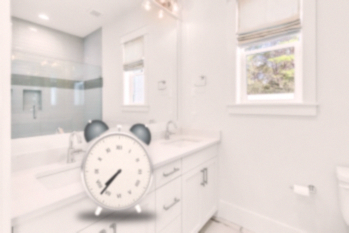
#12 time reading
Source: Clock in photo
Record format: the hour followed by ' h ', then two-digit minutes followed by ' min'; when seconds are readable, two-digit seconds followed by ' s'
7 h 37 min
